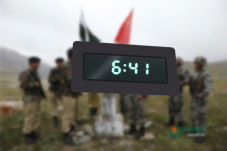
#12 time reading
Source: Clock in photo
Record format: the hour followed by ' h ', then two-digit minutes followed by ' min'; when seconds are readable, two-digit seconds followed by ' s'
6 h 41 min
